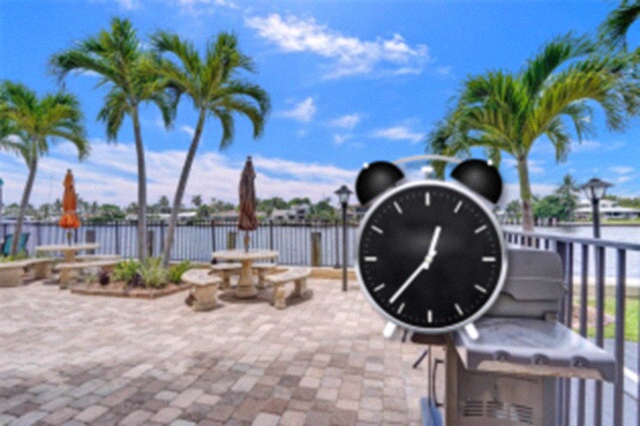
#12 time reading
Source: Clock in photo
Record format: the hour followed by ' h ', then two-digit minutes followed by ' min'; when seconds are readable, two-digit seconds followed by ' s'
12 h 37 min
